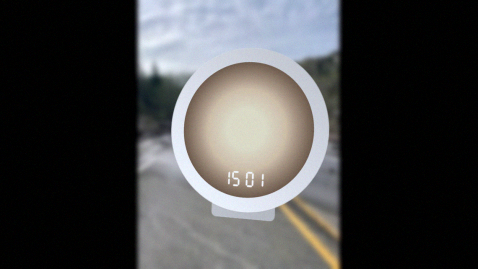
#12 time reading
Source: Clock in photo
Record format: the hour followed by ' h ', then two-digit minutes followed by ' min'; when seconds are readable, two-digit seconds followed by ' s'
15 h 01 min
